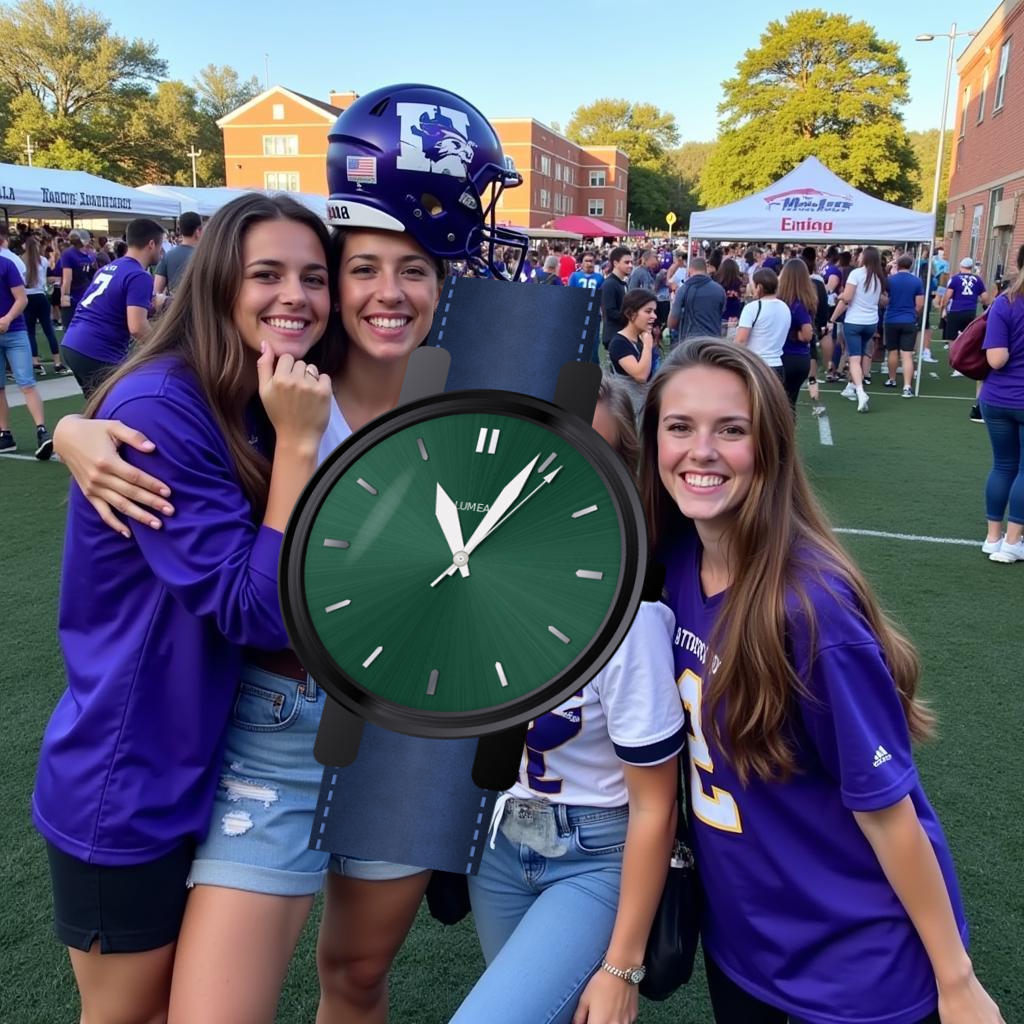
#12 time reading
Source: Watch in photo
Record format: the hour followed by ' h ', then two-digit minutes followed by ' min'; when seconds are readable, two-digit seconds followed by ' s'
11 h 04 min 06 s
